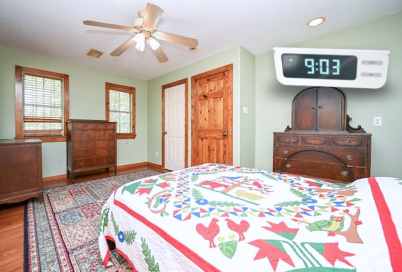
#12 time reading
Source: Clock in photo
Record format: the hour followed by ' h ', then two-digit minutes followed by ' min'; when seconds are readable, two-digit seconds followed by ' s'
9 h 03 min
